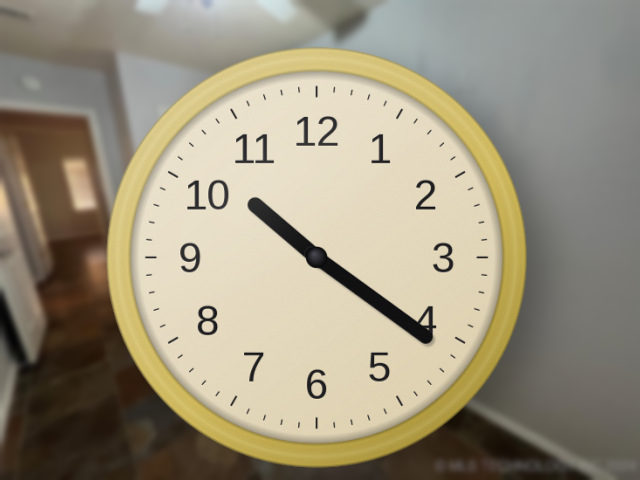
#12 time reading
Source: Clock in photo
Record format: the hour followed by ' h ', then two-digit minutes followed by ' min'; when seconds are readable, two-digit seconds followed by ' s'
10 h 21 min
